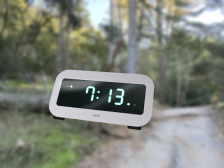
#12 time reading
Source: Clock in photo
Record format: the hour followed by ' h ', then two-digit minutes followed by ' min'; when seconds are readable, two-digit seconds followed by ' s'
7 h 13 min
